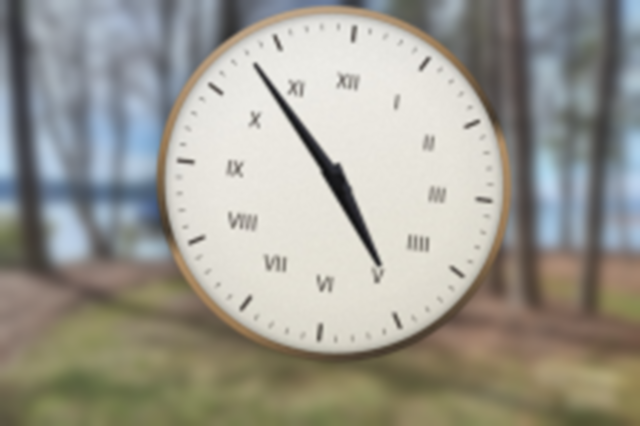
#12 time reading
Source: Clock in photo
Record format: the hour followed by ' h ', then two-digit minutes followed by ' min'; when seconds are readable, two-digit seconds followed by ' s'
4 h 53 min
